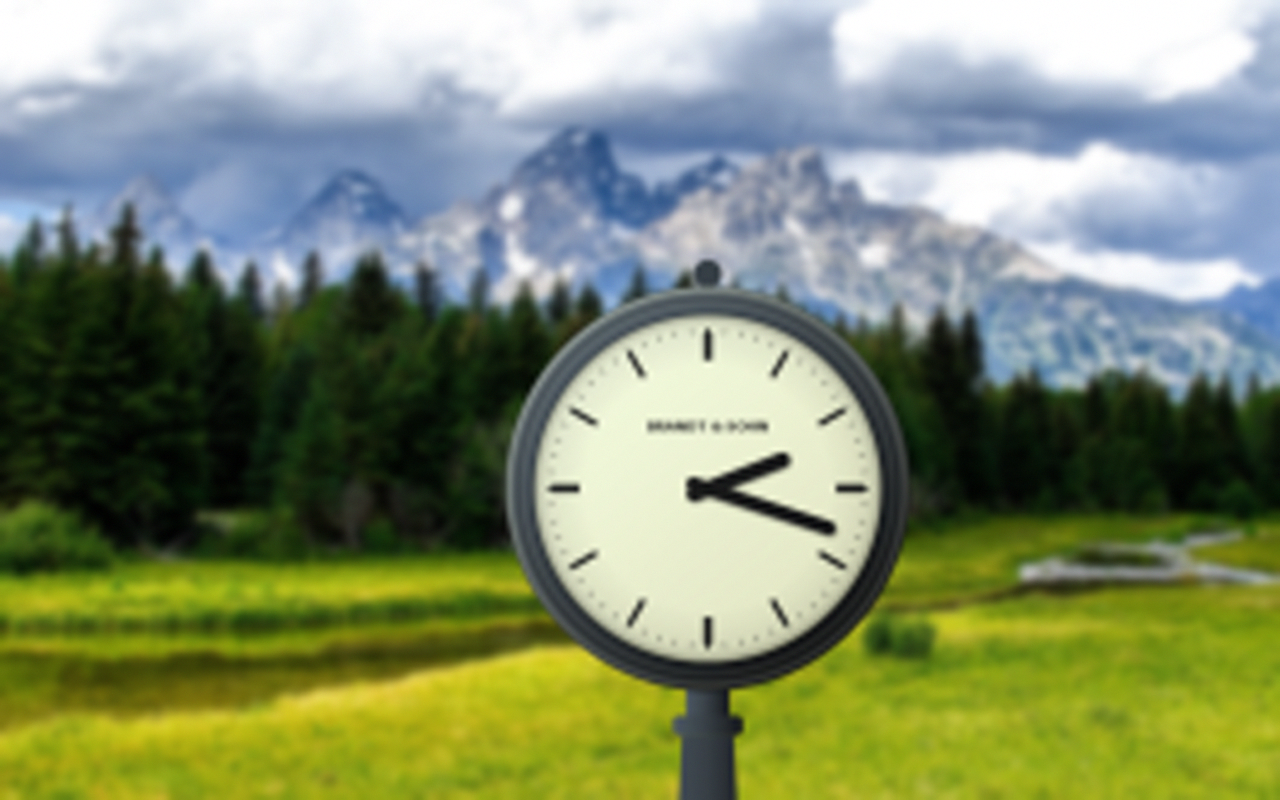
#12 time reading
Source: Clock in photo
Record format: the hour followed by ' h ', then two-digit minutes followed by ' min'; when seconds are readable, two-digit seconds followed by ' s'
2 h 18 min
